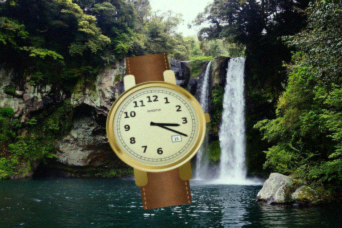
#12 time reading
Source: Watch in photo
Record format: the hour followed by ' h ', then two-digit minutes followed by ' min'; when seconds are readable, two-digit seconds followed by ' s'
3 h 20 min
